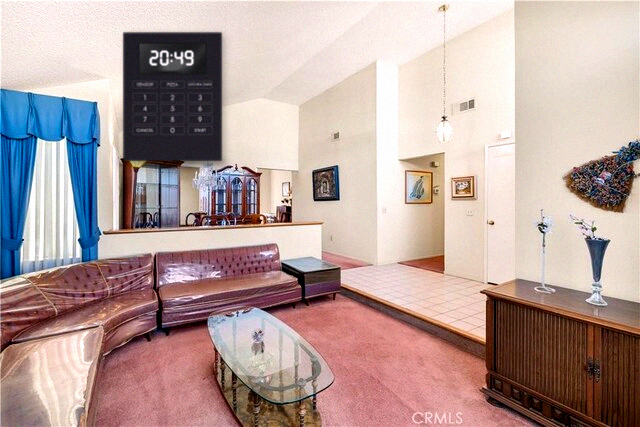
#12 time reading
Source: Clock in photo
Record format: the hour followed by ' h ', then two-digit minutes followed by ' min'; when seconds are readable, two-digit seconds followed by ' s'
20 h 49 min
